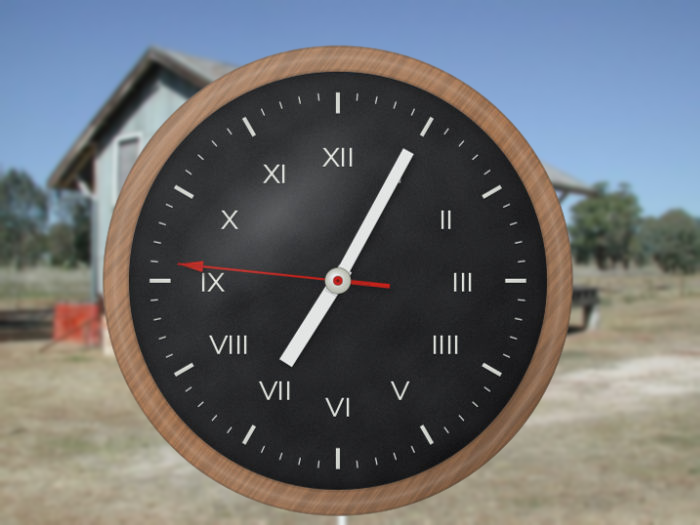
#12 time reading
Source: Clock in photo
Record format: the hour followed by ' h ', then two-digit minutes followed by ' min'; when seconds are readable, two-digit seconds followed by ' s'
7 h 04 min 46 s
